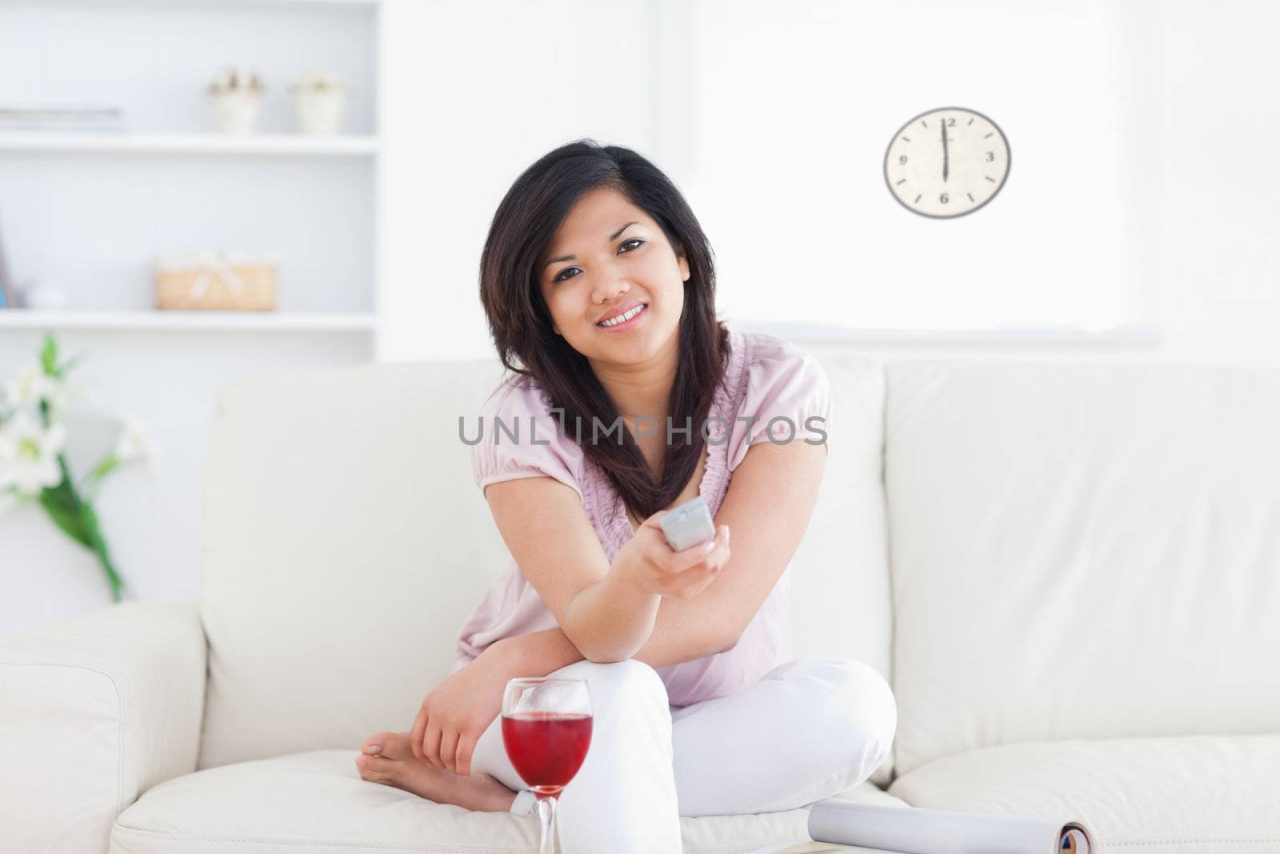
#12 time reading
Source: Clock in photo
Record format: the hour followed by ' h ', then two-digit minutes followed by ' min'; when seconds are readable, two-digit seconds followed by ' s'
5 h 59 min
